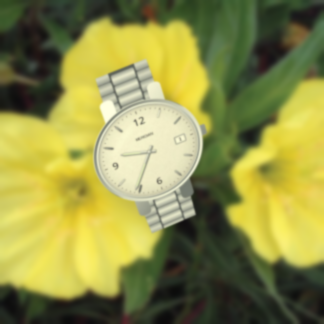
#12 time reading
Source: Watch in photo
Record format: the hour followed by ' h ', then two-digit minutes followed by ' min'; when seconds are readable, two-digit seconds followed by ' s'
9 h 36 min
